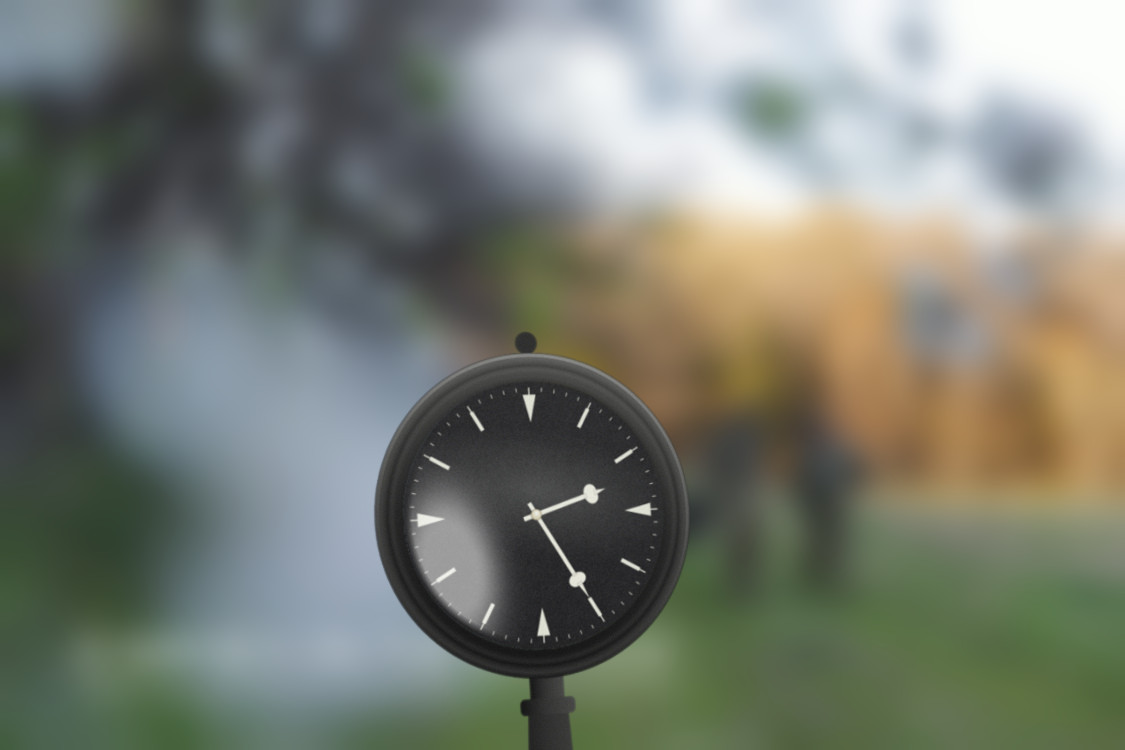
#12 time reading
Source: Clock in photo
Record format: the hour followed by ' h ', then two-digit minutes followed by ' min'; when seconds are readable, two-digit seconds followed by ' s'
2 h 25 min
